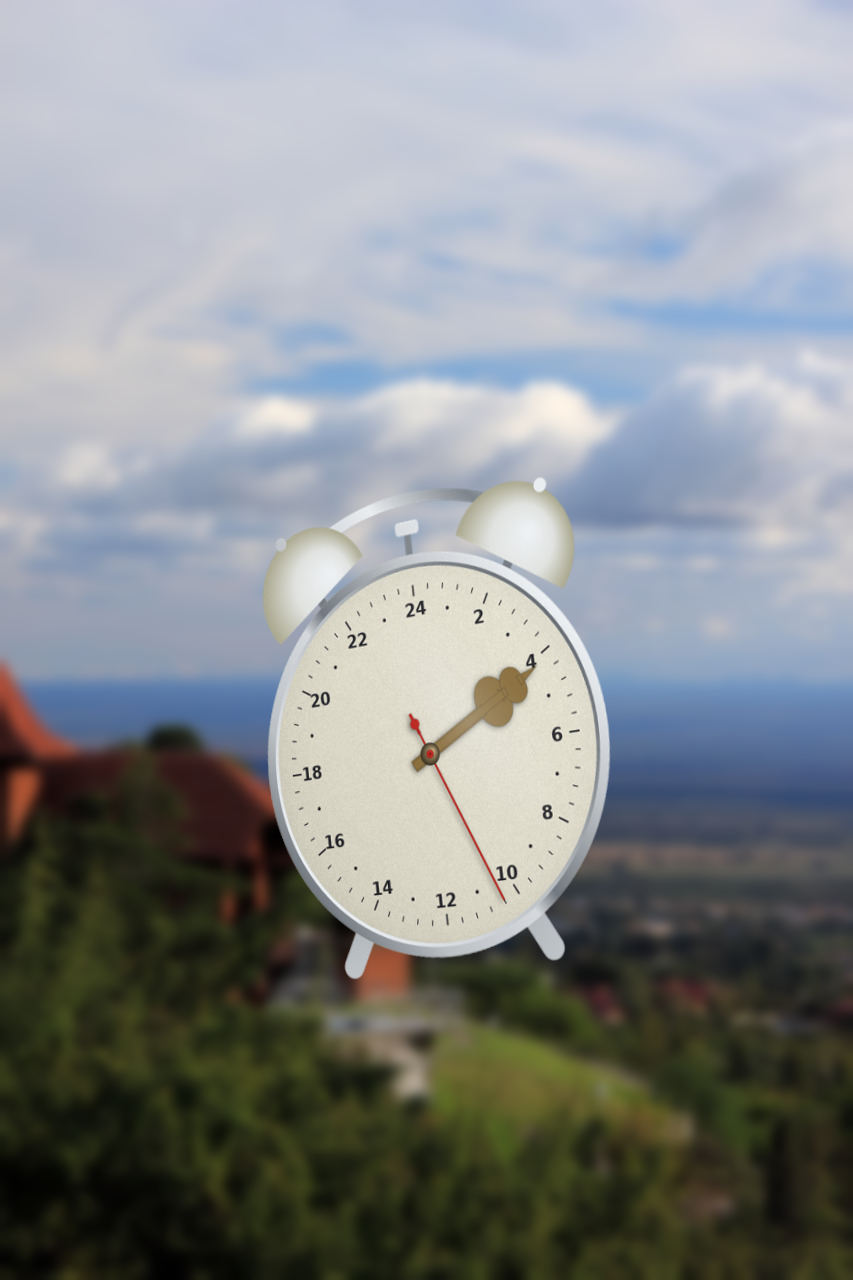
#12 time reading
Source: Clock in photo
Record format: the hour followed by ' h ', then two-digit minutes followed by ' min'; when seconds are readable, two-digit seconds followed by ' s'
4 h 10 min 26 s
